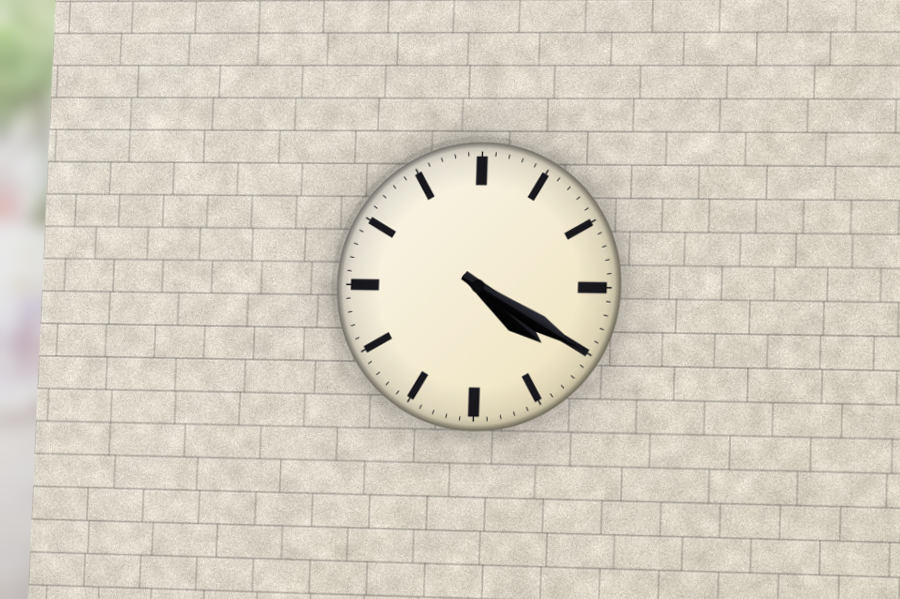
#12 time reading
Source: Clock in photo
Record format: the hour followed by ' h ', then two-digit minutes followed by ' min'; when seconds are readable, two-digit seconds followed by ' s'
4 h 20 min
